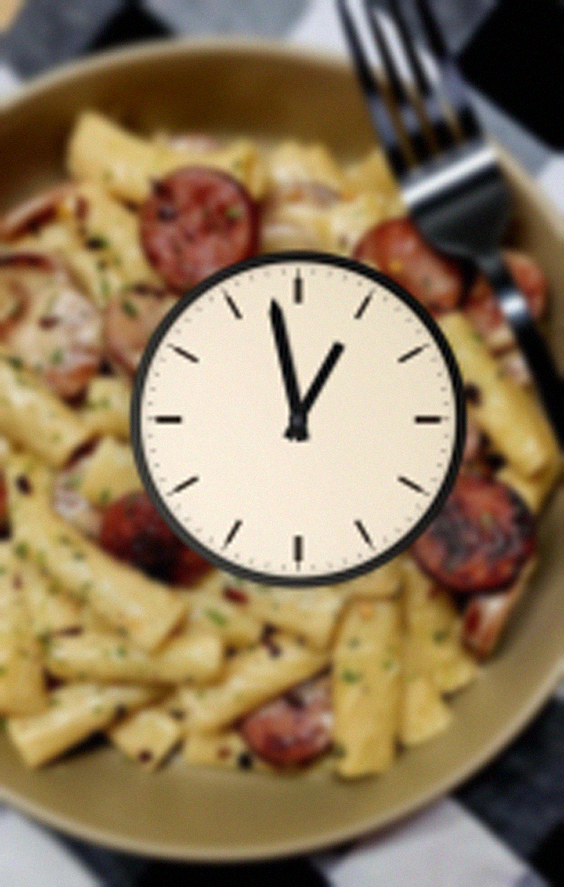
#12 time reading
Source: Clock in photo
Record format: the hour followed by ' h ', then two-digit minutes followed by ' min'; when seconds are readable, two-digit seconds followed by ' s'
12 h 58 min
